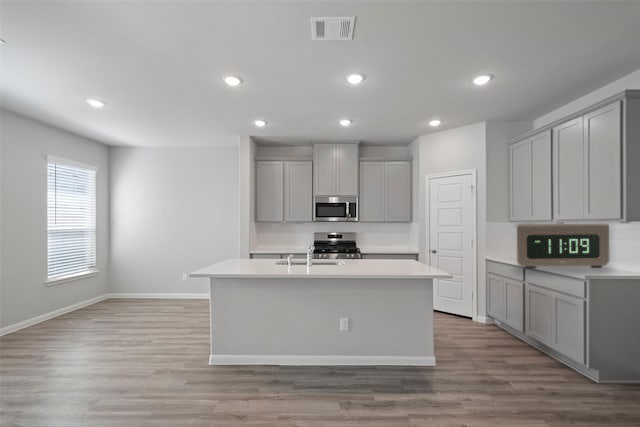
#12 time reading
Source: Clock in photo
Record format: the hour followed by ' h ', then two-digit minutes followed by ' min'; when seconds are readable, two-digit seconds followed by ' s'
11 h 09 min
